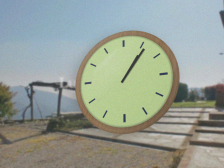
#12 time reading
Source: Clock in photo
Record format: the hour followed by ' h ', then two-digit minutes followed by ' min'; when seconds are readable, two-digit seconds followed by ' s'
1 h 06 min
